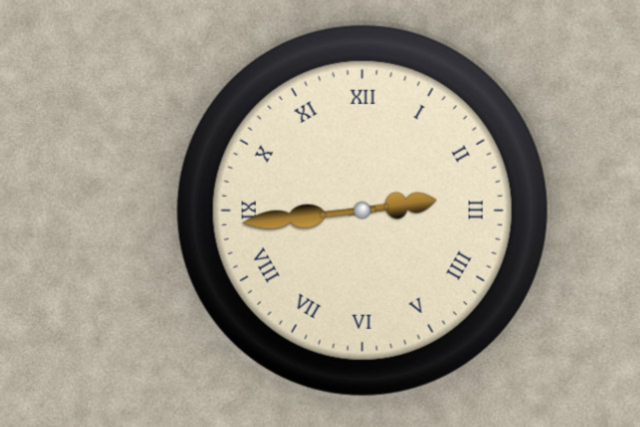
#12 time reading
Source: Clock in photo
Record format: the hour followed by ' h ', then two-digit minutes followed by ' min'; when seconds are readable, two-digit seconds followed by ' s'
2 h 44 min
